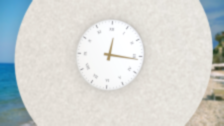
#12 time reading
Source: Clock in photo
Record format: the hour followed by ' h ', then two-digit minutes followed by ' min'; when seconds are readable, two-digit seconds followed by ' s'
12 h 16 min
